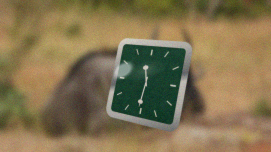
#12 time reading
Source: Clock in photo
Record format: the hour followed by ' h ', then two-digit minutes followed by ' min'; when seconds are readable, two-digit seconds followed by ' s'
11 h 31 min
